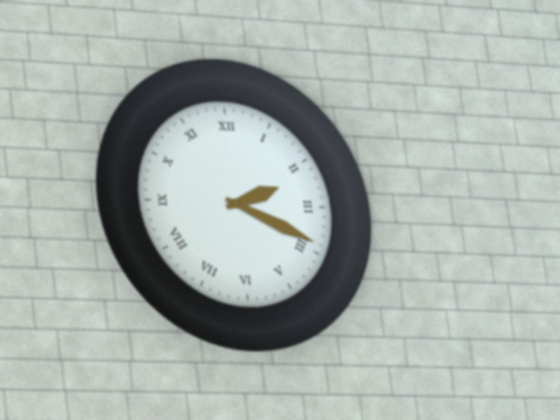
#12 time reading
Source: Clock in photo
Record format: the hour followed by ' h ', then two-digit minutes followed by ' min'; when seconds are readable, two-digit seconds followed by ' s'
2 h 19 min
